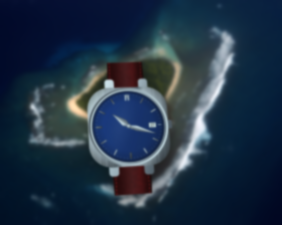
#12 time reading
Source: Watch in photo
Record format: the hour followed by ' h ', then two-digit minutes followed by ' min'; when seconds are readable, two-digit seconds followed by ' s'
10 h 18 min
